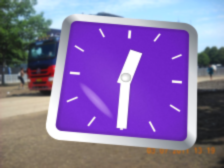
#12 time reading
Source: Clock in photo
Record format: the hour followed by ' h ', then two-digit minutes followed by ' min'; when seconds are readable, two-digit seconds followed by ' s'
12 h 30 min
